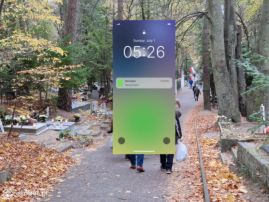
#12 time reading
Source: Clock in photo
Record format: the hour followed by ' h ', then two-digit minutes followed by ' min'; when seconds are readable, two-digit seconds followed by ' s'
5 h 26 min
